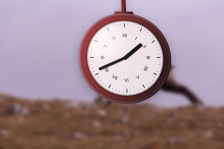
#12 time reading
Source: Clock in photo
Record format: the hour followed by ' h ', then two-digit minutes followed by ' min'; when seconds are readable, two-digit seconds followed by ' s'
1 h 41 min
